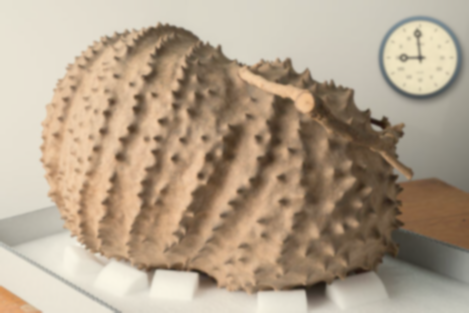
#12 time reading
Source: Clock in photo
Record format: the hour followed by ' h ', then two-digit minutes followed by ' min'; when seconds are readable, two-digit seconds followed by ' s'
8 h 59 min
